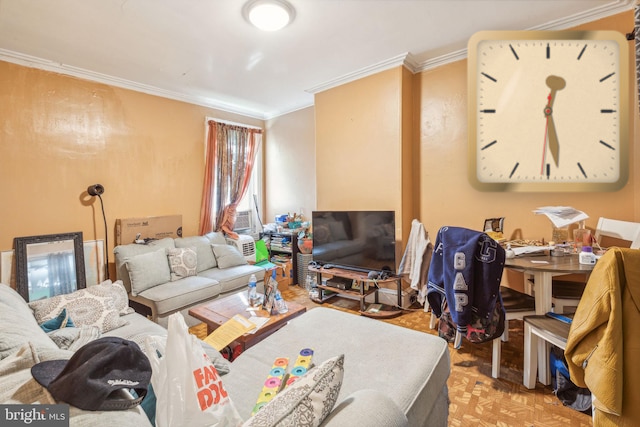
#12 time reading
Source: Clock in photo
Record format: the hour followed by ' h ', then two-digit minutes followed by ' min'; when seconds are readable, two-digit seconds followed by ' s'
12 h 28 min 31 s
